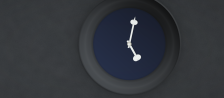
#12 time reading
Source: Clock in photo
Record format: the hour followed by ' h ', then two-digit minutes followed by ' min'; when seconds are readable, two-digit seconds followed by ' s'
5 h 02 min
